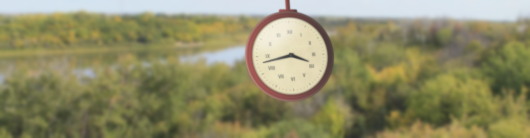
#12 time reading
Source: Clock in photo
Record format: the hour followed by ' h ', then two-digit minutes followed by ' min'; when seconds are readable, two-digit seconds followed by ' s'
3 h 43 min
